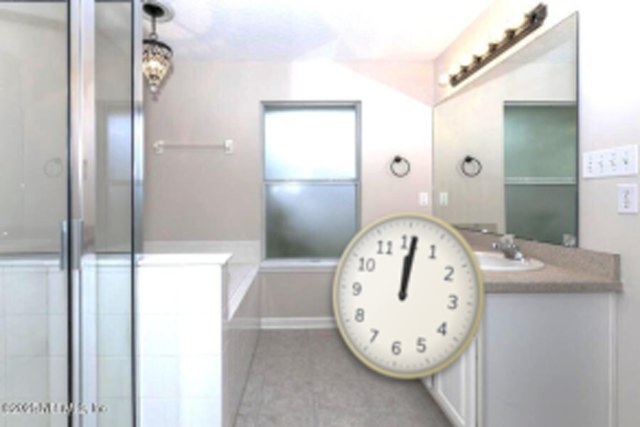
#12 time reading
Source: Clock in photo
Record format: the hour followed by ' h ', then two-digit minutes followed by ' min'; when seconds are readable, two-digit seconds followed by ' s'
12 h 01 min
